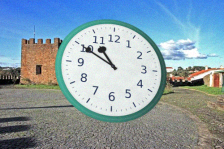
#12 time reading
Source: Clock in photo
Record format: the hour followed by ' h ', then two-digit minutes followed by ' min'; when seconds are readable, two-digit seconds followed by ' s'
10 h 50 min
